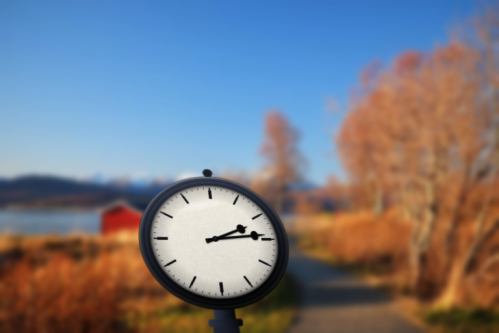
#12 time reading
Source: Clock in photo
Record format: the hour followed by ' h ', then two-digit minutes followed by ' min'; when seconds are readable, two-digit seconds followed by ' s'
2 h 14 min
